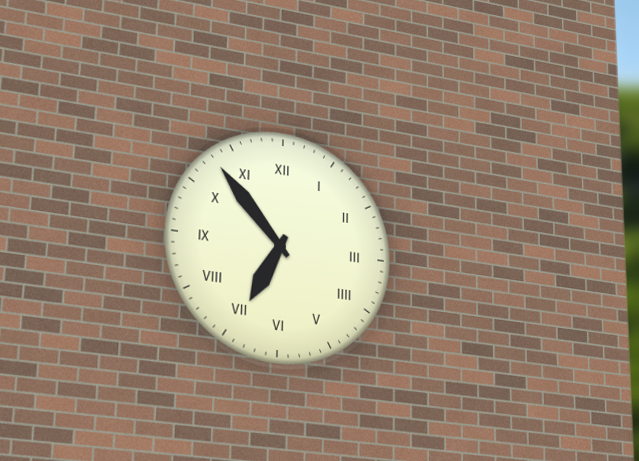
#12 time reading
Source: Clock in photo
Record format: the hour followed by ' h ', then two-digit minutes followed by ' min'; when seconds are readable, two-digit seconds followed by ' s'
6 h 53 min
